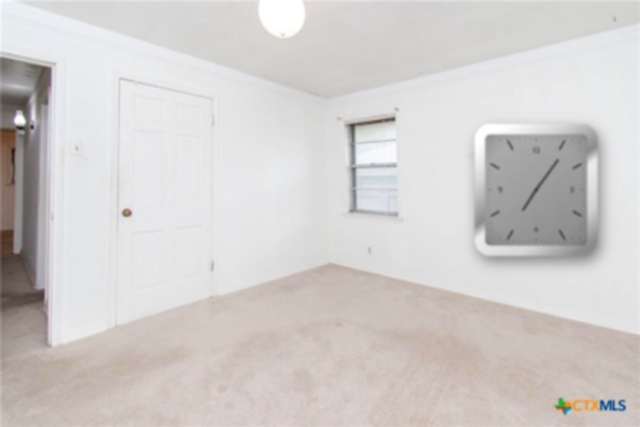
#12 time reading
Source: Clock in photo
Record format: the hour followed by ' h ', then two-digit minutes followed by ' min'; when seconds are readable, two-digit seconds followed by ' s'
7 h 06 min
